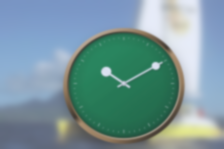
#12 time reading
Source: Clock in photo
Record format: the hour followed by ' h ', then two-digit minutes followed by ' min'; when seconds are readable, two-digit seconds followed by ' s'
10 h 10 min
